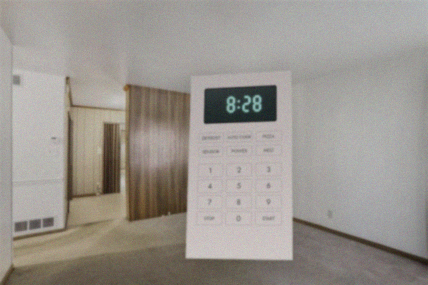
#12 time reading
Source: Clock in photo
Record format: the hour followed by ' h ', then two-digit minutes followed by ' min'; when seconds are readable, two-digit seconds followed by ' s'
8 h 28 min
